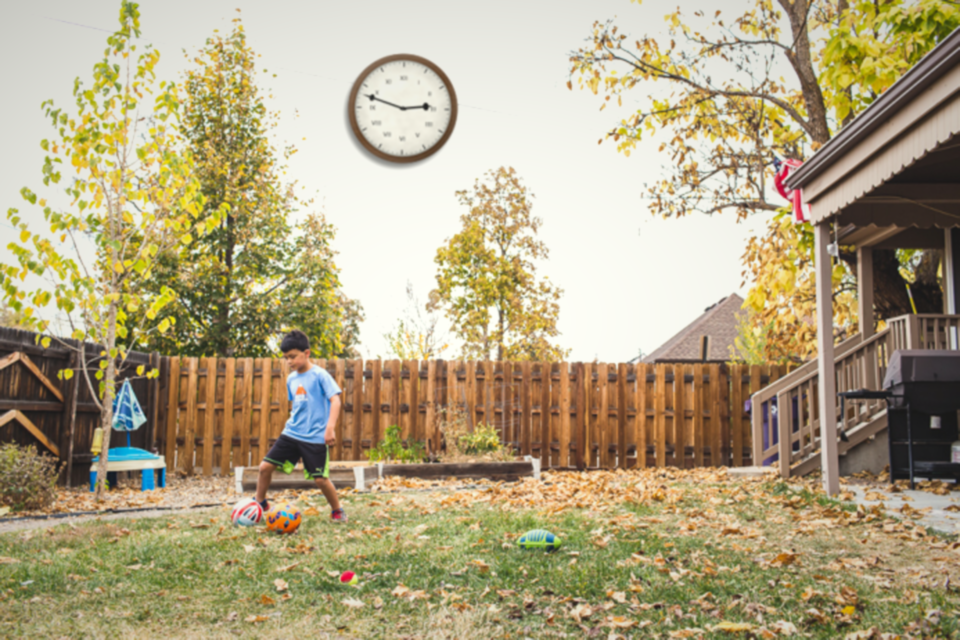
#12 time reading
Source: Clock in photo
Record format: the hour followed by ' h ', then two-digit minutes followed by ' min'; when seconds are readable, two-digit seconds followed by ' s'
2 h 48 min
